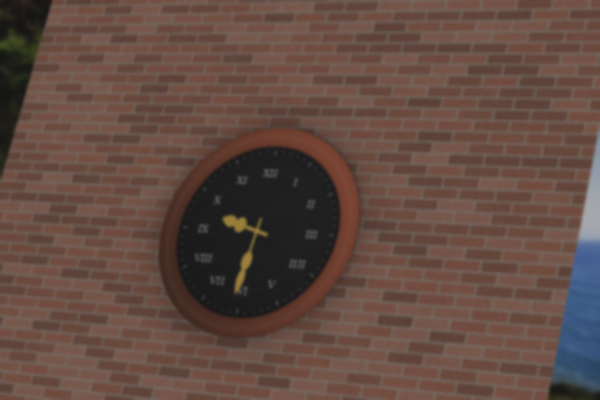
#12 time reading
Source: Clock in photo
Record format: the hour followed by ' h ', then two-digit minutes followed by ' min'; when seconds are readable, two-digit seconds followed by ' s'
9 h 31 min
